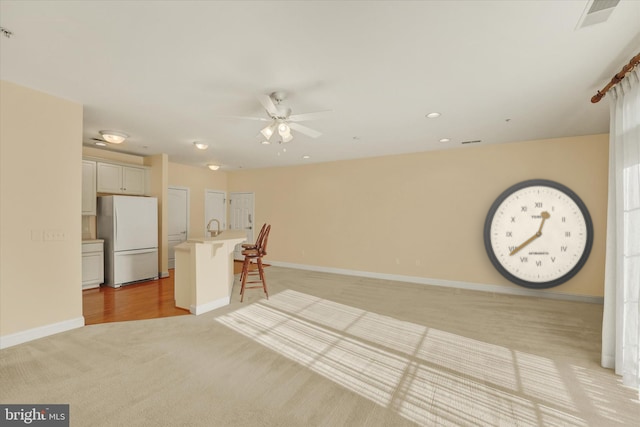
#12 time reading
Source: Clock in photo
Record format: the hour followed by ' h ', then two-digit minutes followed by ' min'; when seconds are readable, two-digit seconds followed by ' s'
12 h 39 min
